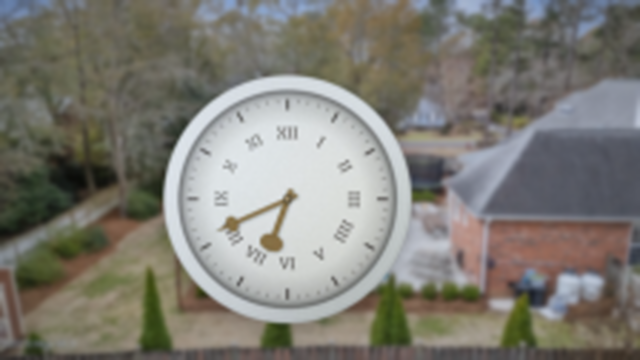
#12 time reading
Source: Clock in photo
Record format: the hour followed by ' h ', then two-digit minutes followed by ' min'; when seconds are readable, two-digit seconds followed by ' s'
6 h 41 min
